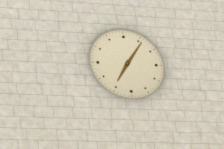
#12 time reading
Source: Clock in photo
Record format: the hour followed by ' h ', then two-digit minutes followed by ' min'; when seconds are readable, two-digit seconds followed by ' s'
7 h 06 min
